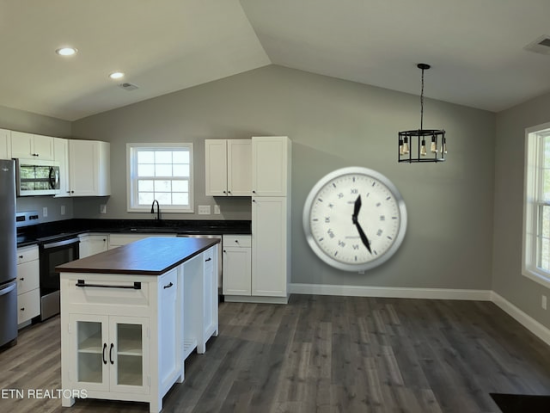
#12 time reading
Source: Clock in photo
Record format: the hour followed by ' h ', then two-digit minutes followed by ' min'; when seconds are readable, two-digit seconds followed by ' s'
12 h 26 min
